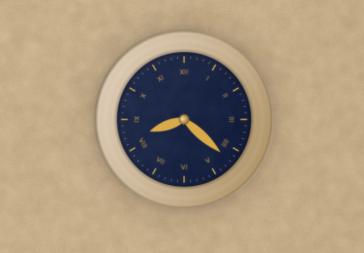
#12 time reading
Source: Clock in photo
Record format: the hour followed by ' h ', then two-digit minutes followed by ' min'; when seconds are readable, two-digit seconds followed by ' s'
8 h 22 min
